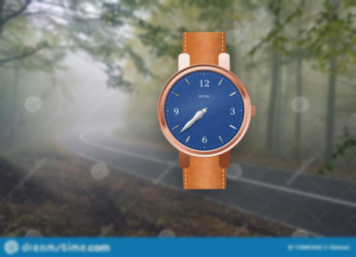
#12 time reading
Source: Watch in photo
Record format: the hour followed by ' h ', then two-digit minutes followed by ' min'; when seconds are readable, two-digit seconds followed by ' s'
7 h 38 min
